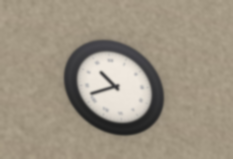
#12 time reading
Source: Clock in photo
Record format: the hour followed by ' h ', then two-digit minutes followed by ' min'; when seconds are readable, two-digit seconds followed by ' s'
10 h 42 min
